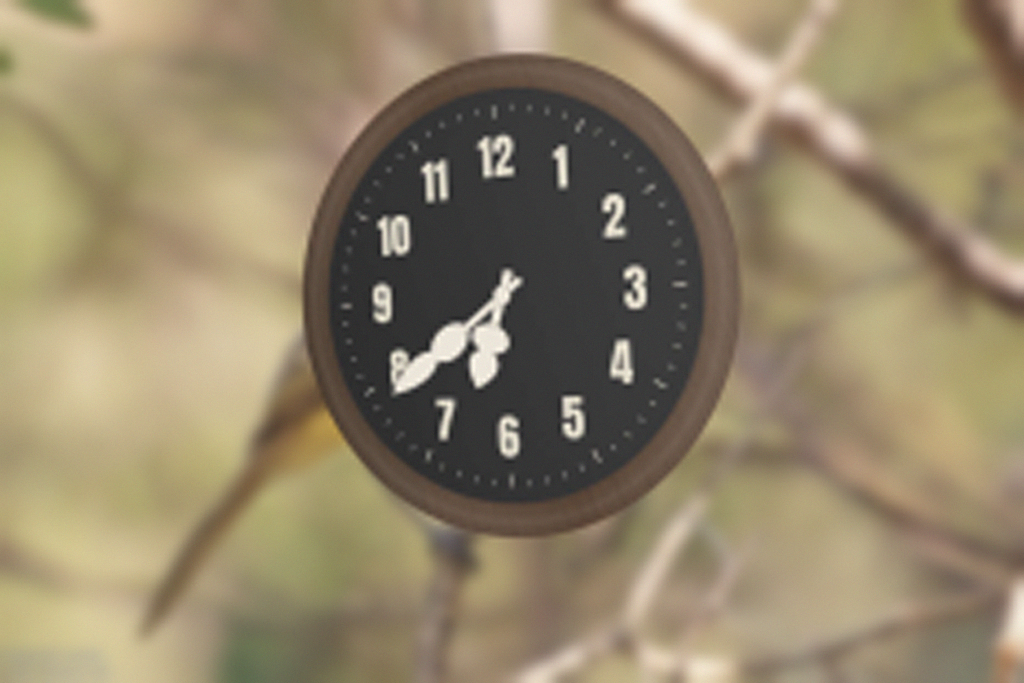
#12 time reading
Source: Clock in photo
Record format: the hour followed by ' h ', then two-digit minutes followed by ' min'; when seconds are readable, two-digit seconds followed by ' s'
6 h 39 min
